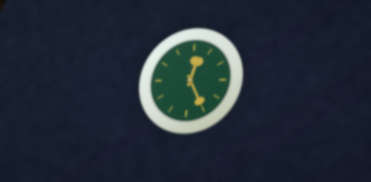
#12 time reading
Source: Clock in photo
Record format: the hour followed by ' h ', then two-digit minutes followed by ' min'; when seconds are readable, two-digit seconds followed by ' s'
12 h 25 min
